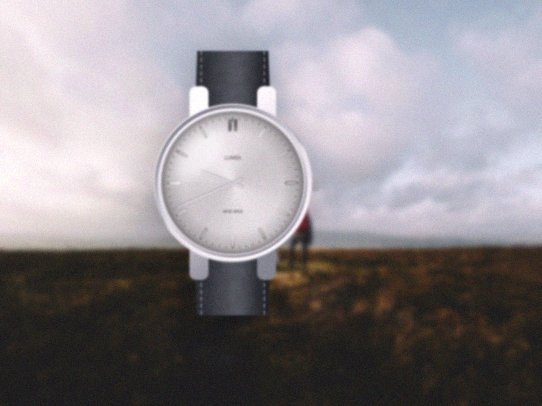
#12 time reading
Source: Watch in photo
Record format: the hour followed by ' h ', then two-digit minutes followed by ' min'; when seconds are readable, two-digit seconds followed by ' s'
9 h 41 min
